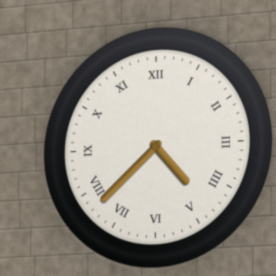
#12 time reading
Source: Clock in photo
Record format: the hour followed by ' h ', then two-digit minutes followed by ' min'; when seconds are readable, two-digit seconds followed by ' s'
4 h 38 min
